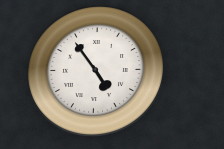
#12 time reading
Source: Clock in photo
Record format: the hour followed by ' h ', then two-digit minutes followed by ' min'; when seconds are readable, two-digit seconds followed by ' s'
4 h 54 min
